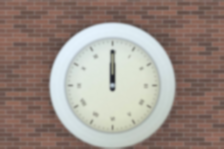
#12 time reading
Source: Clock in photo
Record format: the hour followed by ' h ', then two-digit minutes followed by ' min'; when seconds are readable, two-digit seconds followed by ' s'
12 h 00 min
